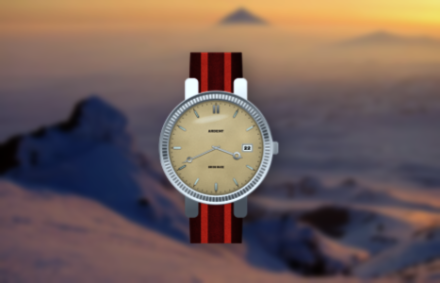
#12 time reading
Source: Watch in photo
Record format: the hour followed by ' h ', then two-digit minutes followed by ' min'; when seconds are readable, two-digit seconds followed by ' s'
3 h 41 min
